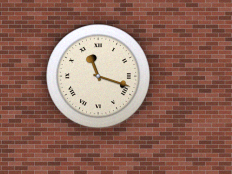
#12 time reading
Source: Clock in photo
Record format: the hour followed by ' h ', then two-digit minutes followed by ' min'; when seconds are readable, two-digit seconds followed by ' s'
11 h 18 min
